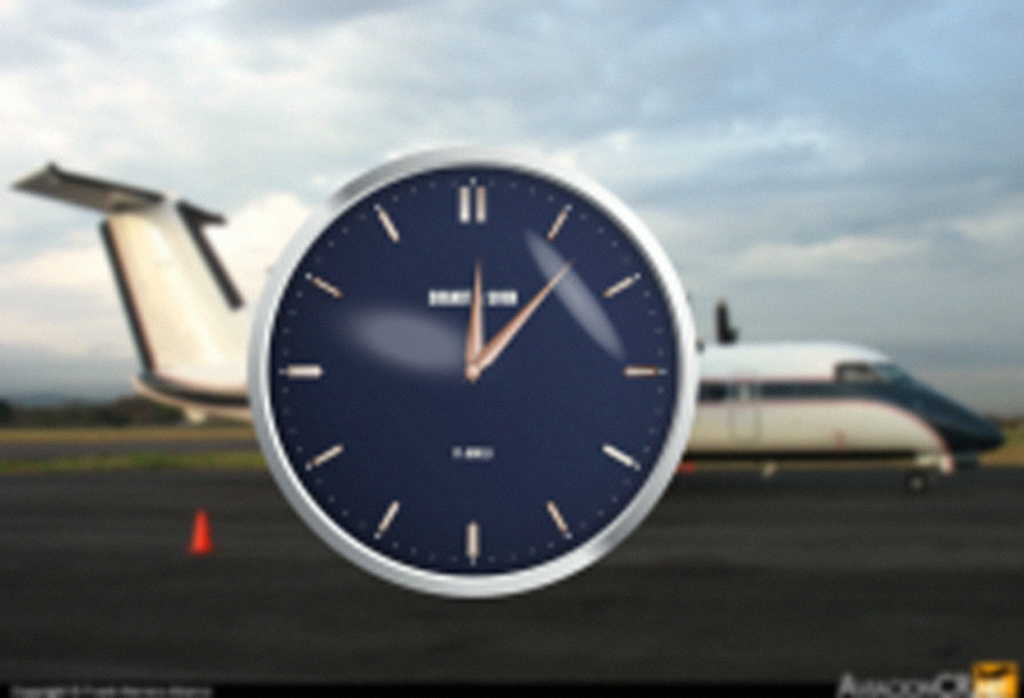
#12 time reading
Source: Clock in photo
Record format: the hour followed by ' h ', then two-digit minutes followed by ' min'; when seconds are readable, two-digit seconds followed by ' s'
12 h 07 min
